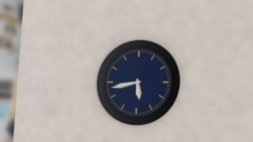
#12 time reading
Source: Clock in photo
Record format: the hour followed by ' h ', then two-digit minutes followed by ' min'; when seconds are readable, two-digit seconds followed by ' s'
5 h 43 min
